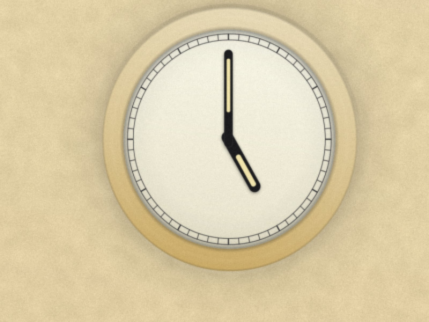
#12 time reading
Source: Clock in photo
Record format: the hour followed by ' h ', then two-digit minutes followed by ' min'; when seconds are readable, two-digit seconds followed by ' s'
5 h 00 min
